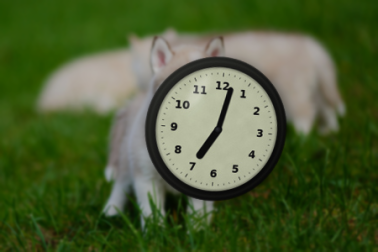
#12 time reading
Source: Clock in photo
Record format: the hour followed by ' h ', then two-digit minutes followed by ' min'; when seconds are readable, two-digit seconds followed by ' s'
7 h 02 min
